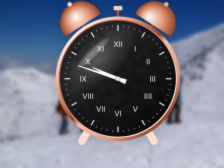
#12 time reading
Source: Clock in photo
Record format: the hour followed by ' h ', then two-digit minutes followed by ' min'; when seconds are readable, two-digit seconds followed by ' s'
9 h 48 min
